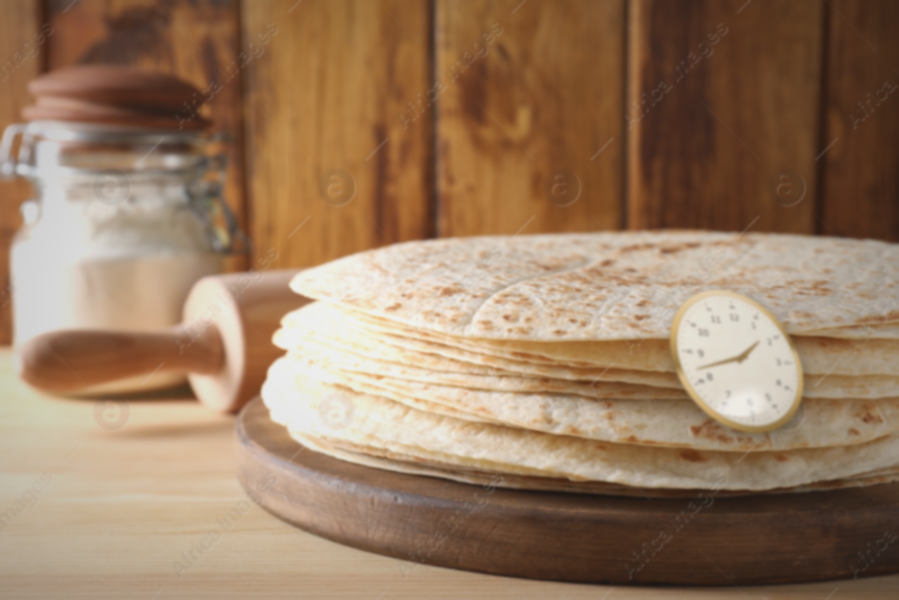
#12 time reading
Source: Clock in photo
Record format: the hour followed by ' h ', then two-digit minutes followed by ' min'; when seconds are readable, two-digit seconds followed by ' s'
1 h 42 min
